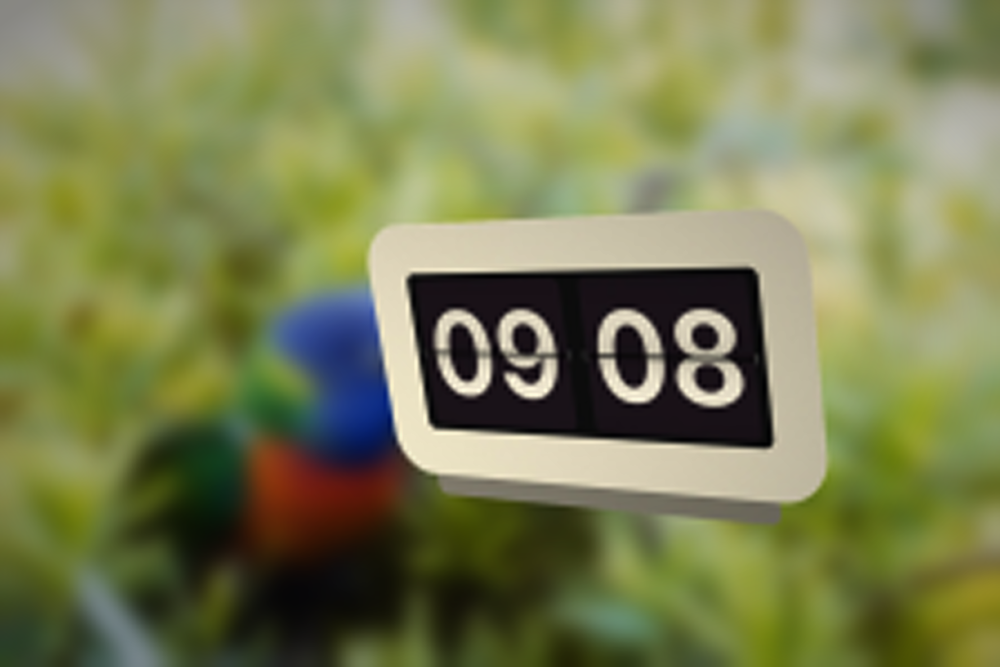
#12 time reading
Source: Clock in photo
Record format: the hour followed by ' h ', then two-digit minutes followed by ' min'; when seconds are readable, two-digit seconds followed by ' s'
9 h 08 min
